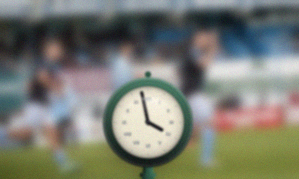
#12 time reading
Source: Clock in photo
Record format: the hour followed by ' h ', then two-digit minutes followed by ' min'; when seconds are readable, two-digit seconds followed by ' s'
3 h 58 min
